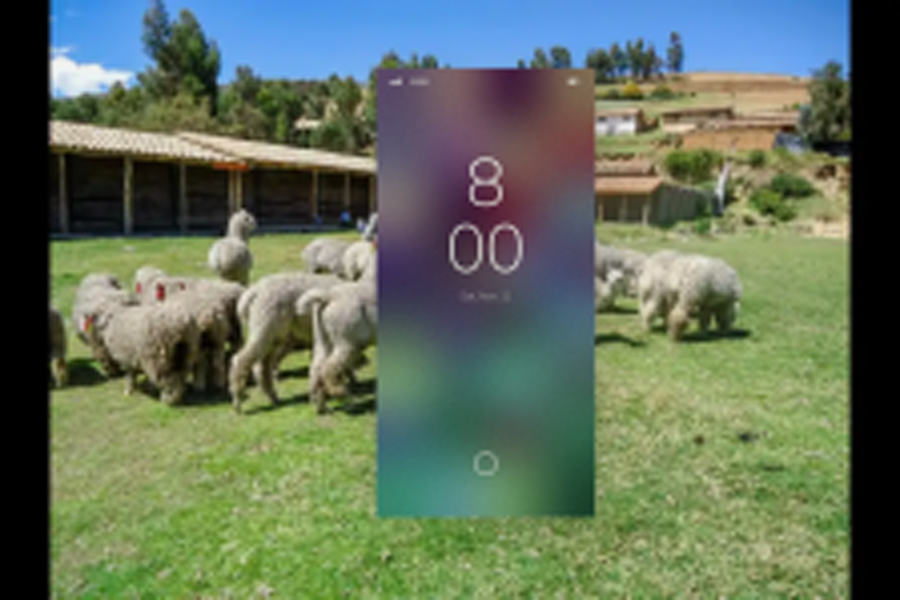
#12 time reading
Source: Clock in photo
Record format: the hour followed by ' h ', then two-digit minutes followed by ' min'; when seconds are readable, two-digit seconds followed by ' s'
8 h 00 min
